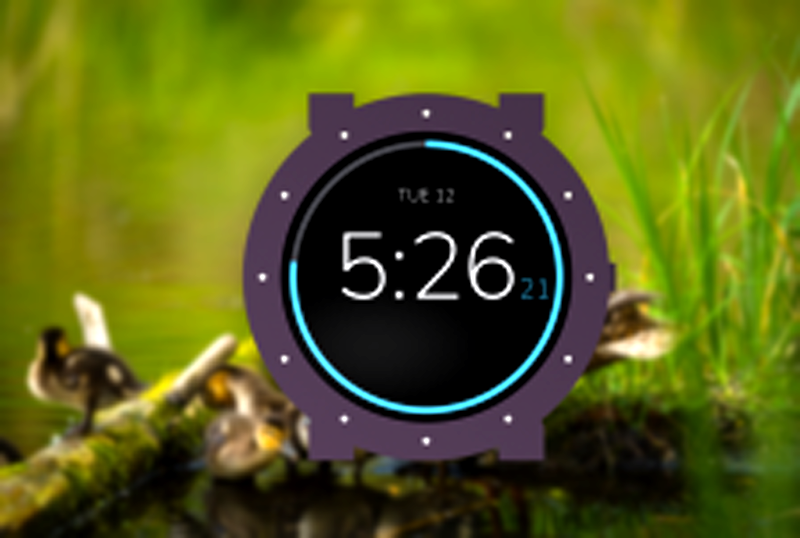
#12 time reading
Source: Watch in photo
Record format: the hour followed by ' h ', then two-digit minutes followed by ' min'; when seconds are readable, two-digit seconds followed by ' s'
5 h 26 min 21 s
